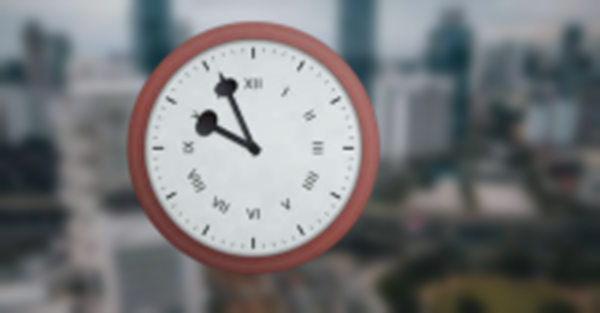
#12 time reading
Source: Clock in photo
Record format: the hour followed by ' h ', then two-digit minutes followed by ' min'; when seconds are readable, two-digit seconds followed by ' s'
9 h 56 min
